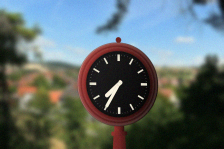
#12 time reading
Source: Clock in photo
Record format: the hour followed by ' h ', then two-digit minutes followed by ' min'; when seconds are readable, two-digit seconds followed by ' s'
7 h 35 min
